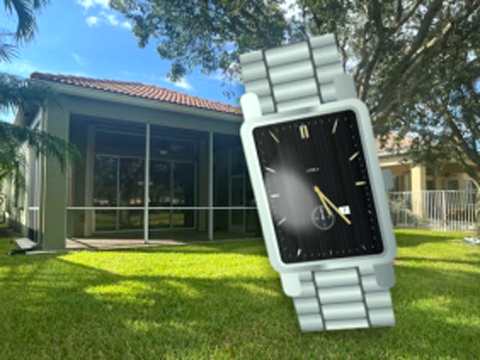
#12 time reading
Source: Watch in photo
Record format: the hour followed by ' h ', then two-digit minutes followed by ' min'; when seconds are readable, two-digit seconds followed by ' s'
5 h 24 min
